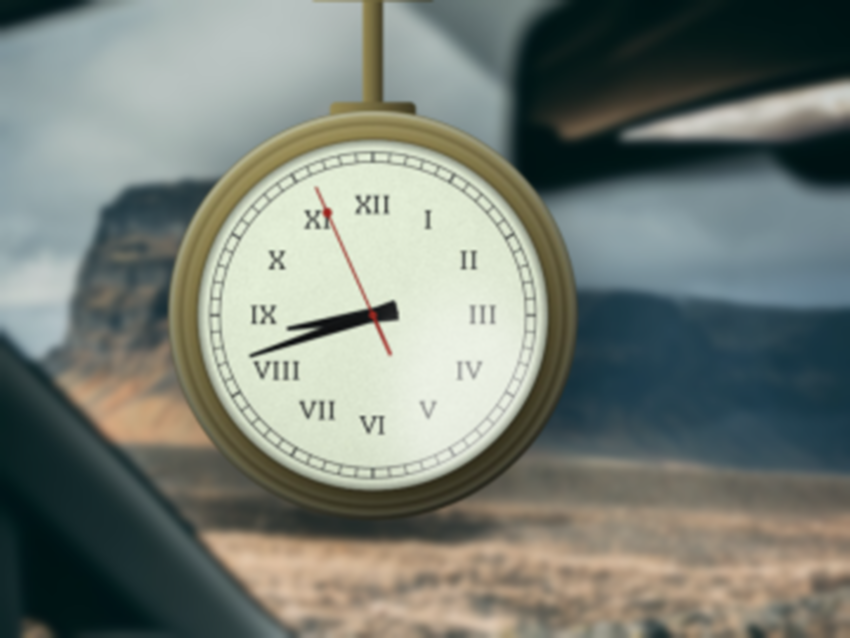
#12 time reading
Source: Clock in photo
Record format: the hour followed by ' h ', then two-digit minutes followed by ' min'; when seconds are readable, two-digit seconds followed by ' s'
8 h 41 min 56 s
